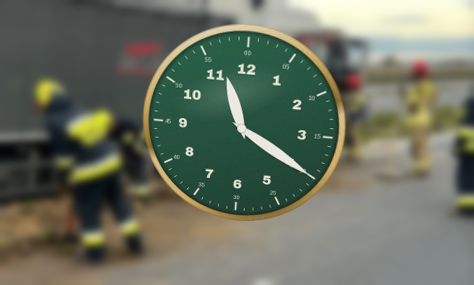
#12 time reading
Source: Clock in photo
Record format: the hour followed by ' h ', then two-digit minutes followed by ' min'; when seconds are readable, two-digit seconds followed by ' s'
11 h 20 min
